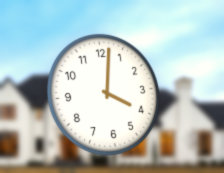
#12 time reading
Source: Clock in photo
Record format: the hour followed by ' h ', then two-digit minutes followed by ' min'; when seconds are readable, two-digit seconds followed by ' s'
4 h 02 min
